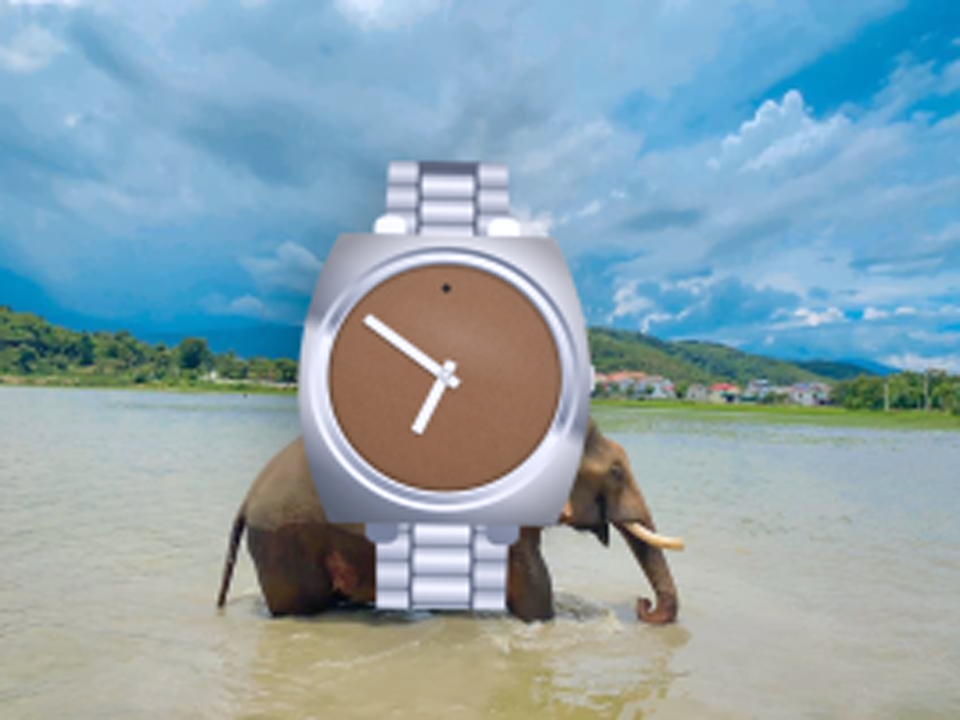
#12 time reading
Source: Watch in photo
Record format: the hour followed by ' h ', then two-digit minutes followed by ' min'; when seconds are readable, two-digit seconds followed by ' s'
6 h 51 min
